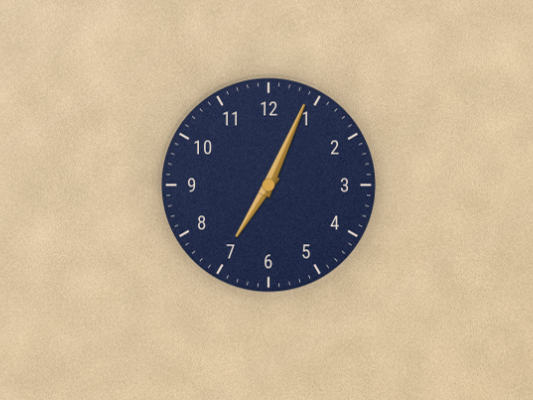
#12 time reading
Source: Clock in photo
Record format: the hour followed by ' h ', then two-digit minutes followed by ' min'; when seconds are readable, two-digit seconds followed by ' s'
7 h 04 min
